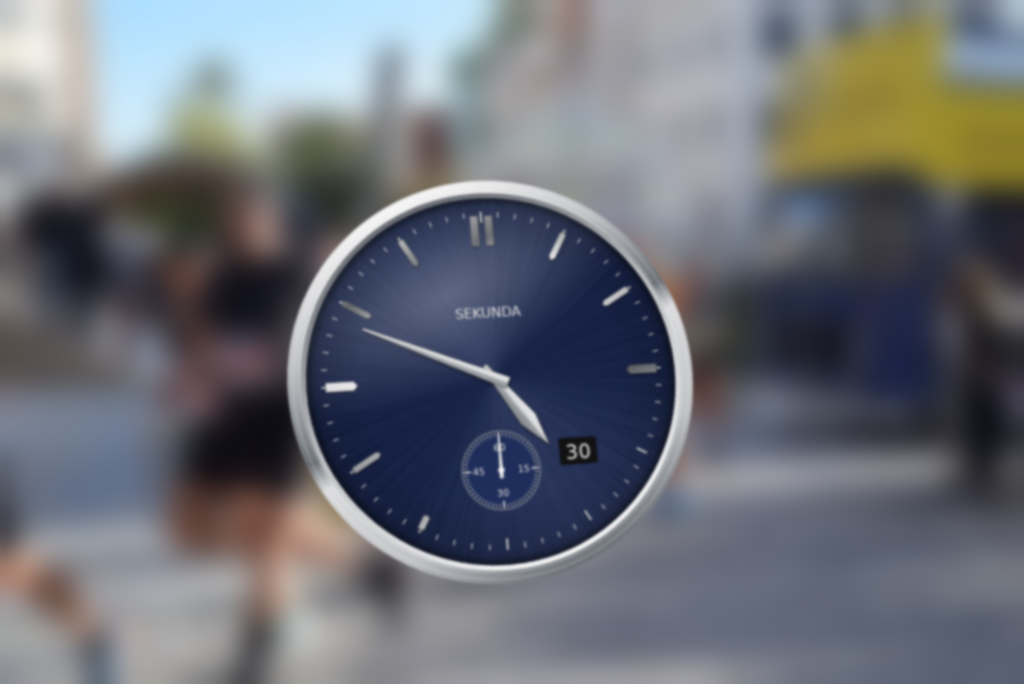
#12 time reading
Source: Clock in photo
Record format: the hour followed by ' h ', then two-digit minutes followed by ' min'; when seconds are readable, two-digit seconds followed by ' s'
4 h 49 min
